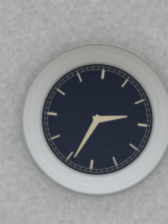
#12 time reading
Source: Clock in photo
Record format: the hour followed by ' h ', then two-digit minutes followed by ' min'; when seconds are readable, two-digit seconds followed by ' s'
2 h 34 min
